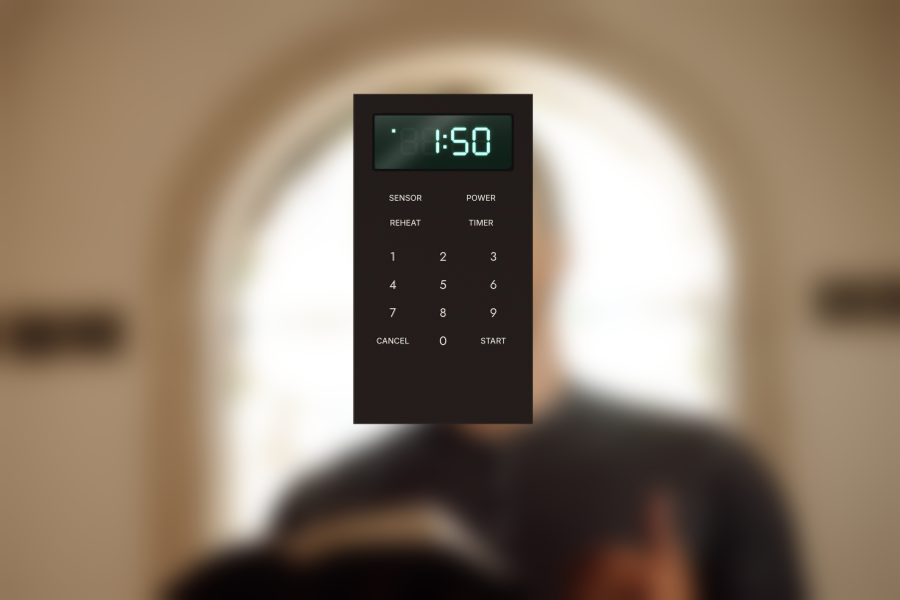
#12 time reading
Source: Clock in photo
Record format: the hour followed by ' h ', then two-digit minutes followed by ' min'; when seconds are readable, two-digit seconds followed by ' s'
1 h 50 min
